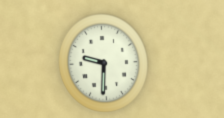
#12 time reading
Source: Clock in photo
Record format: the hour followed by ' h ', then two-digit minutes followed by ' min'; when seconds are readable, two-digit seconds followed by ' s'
9 h 31 min
